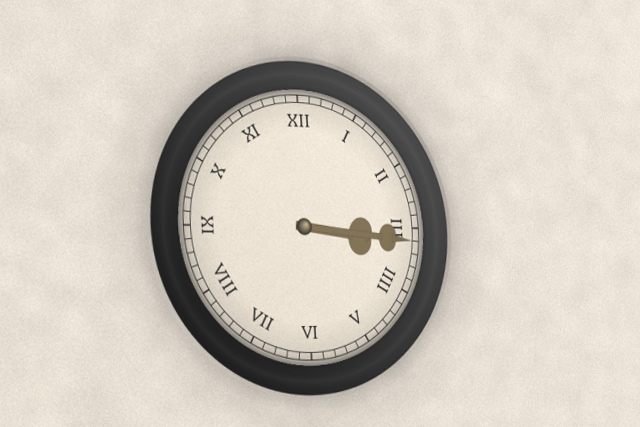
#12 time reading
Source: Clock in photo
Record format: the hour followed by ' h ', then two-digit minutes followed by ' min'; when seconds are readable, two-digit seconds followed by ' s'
3 h 16 min
